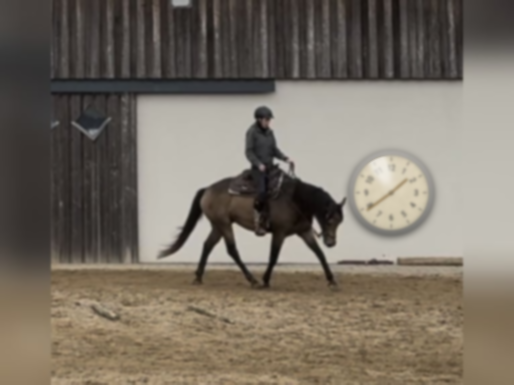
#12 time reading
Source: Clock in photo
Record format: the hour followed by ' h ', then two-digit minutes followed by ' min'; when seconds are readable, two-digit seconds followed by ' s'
1 h 39 min
